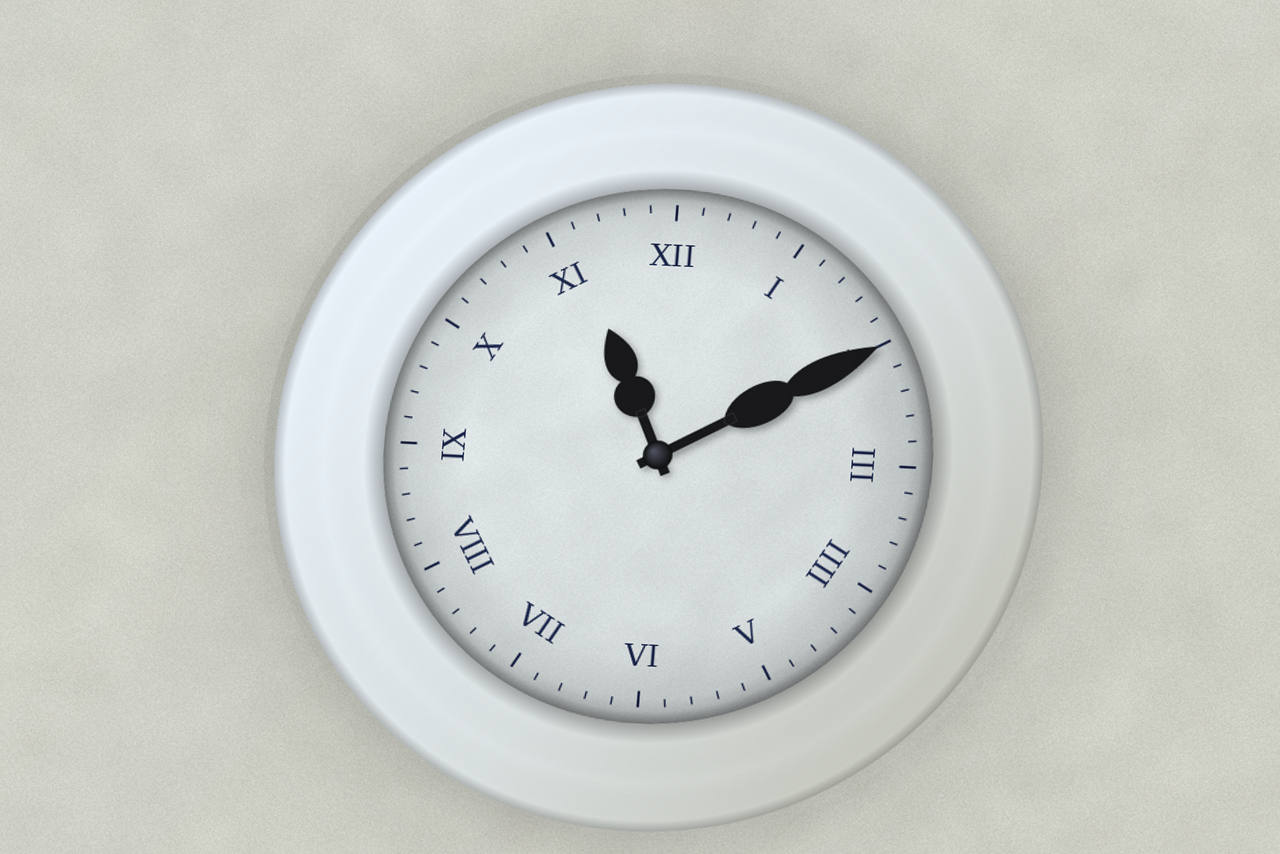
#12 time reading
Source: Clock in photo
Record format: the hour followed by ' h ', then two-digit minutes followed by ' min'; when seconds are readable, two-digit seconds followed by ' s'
11 h 10 min
